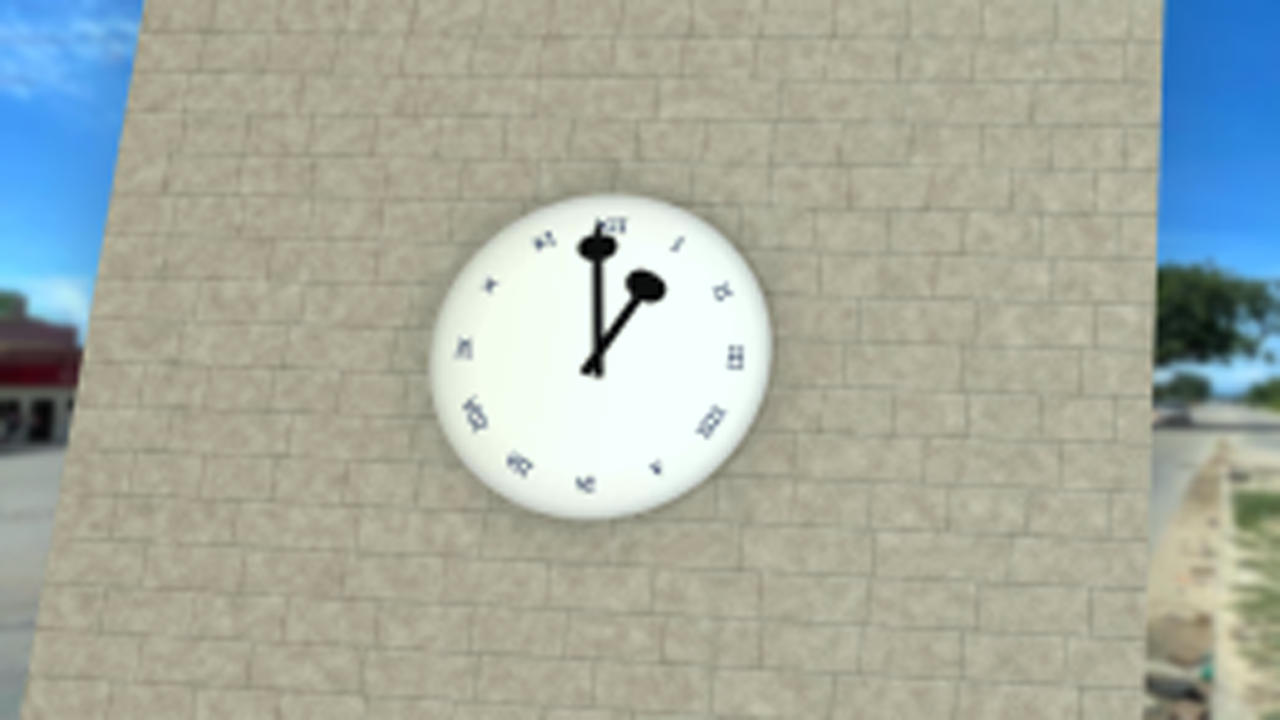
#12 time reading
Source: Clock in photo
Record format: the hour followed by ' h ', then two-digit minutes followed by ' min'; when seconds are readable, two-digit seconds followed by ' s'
12 h 59 min
